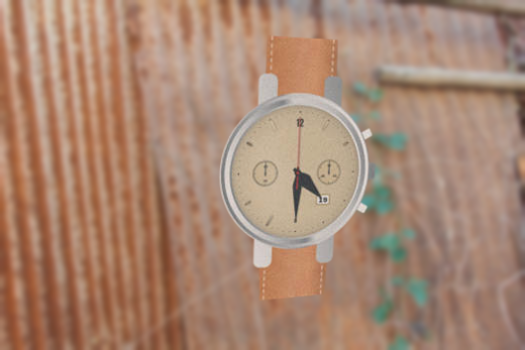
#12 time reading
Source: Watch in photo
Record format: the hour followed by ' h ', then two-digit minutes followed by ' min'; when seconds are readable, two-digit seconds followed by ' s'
4 h 30 min
